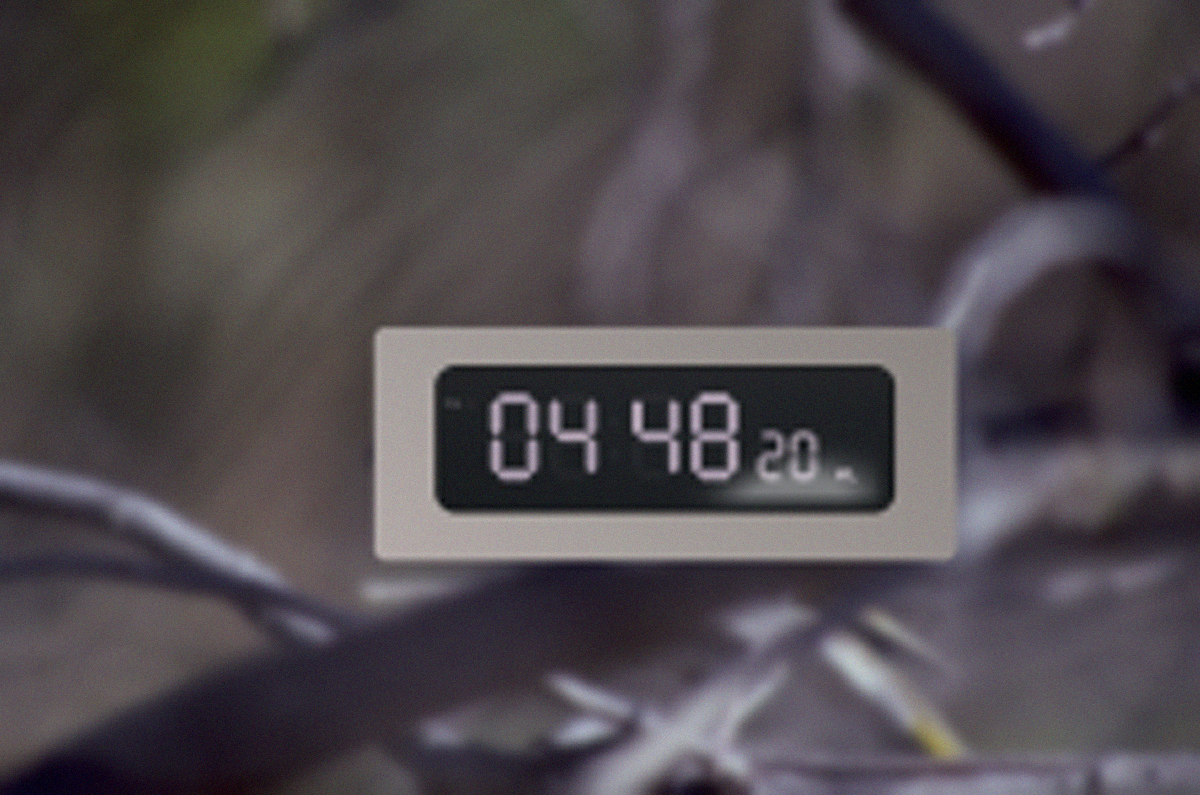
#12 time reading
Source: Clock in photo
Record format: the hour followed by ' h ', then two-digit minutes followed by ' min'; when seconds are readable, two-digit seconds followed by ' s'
4 h 48 min 20 s
